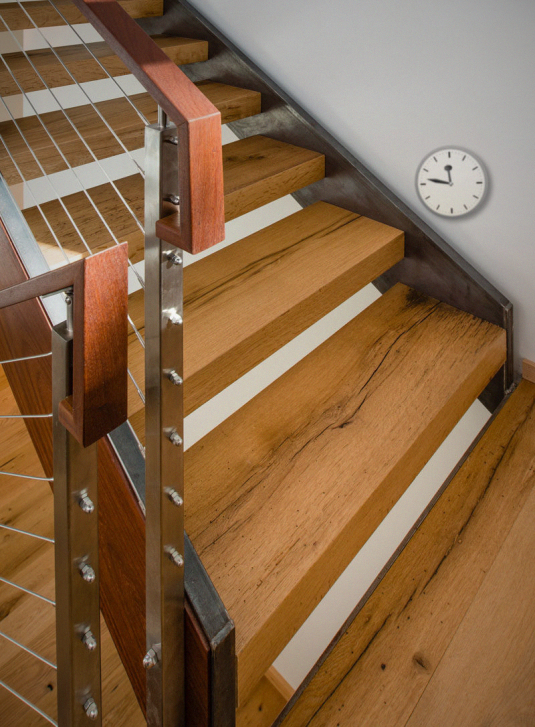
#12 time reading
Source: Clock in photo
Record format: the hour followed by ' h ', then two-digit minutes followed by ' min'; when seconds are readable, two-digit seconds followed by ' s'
11 h 47 min
